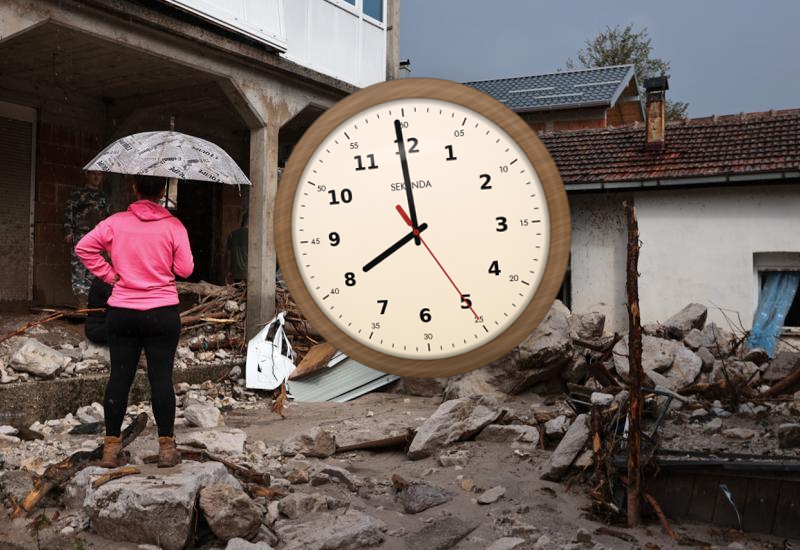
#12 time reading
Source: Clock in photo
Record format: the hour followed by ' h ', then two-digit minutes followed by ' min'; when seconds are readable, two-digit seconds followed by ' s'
7 h 59 min 25 s
